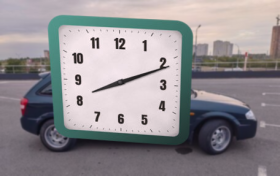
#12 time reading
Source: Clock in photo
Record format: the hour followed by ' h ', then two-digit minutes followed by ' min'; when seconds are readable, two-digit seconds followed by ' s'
8 h 11 min
